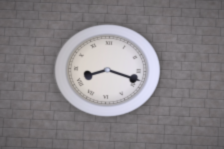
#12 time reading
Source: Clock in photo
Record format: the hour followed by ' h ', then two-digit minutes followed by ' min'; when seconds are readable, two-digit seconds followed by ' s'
8 h 18 min
